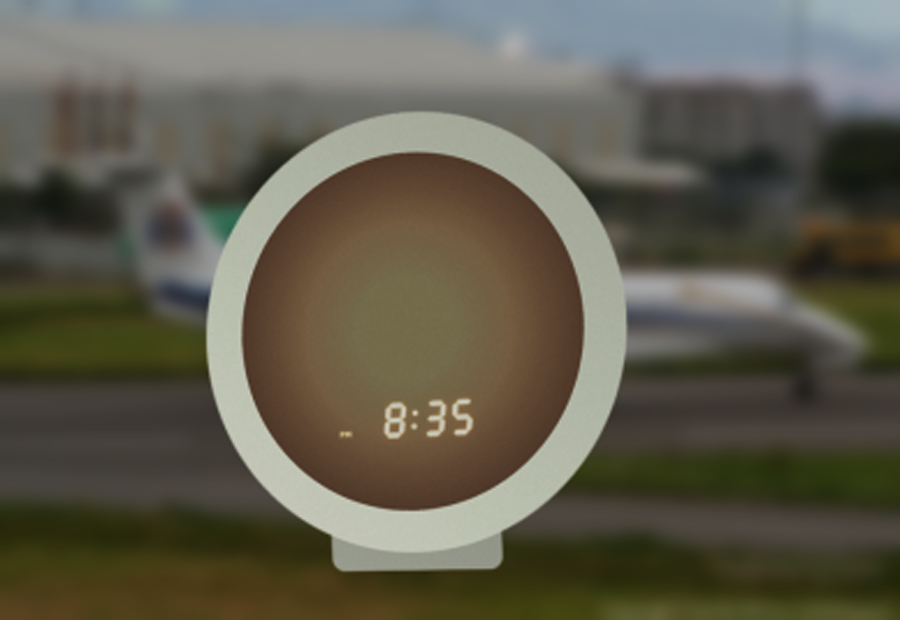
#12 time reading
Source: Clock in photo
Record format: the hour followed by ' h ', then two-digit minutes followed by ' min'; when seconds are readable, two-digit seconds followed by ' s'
8 h 35 min
